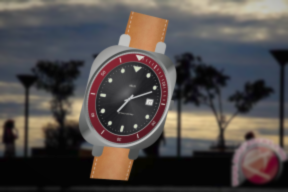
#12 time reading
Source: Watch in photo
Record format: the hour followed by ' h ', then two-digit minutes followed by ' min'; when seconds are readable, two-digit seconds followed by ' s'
7 h 11 min
